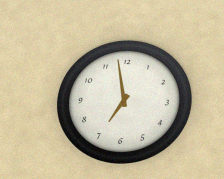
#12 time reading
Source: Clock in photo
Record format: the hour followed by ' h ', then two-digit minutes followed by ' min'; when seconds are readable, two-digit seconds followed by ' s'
6 h 58 min
